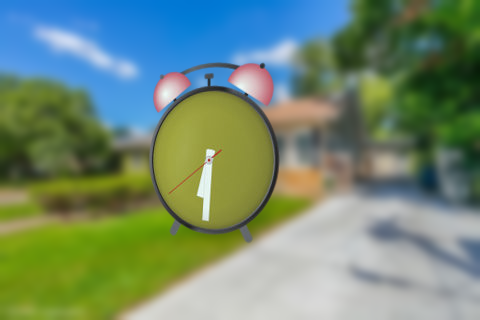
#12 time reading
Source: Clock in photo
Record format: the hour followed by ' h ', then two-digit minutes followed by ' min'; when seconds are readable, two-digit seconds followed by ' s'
6 h 30 min 39 s
